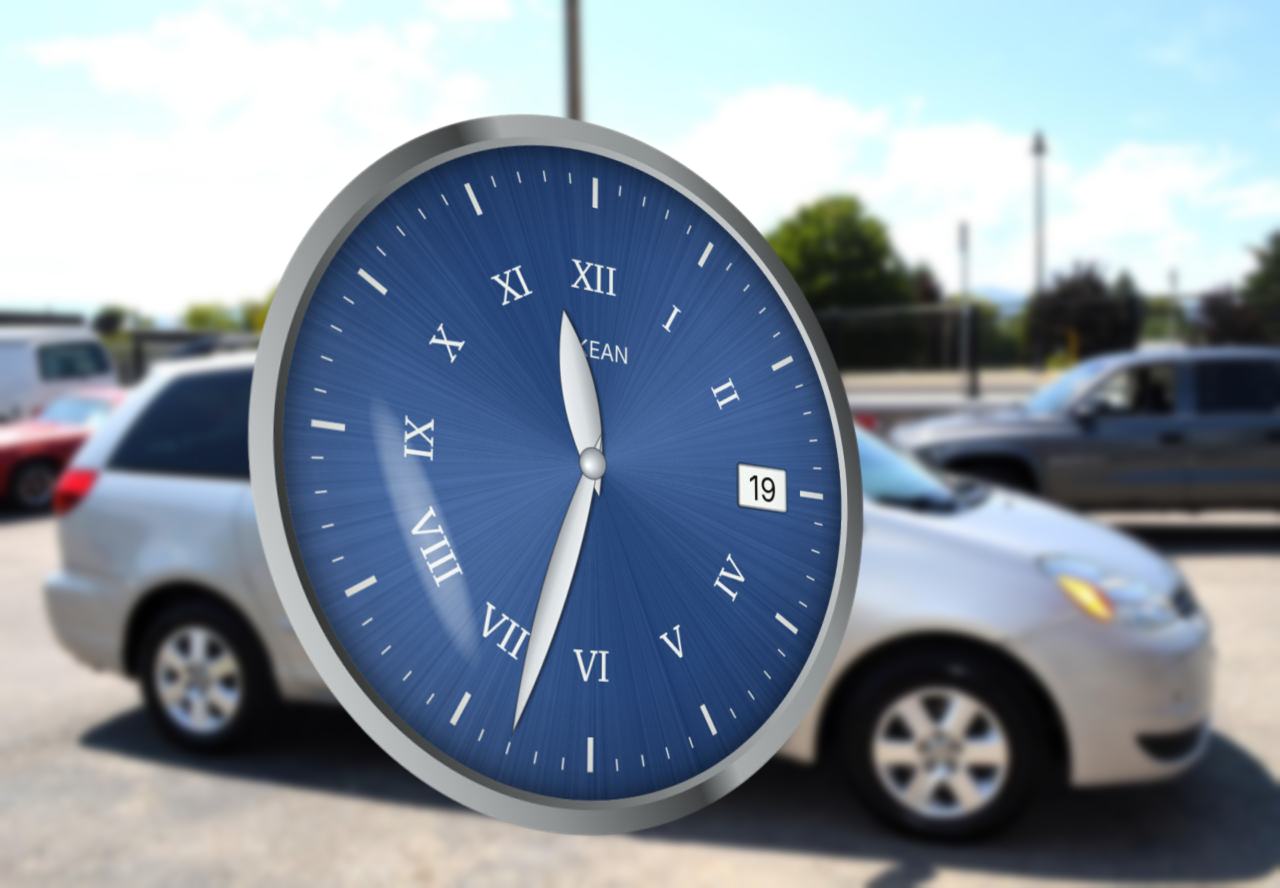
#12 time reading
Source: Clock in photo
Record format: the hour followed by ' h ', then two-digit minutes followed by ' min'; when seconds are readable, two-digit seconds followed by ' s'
11 h 33 min
